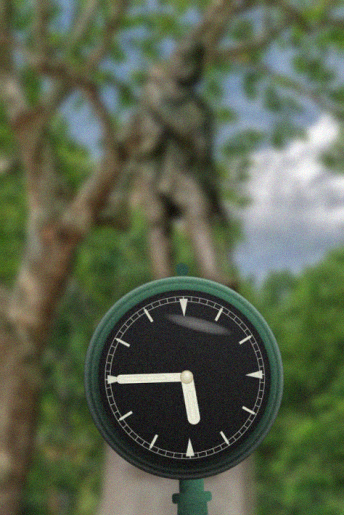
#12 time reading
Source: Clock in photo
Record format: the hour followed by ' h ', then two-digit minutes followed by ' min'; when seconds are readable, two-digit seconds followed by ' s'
5 h 45 min
